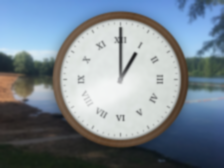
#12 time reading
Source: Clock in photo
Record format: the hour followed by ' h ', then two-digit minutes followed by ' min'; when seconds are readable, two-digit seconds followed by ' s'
1 h 00 min
